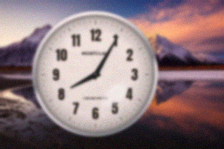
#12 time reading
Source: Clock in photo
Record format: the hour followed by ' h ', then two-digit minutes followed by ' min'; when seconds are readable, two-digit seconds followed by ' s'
8 h 05 min
